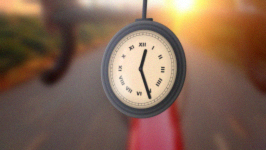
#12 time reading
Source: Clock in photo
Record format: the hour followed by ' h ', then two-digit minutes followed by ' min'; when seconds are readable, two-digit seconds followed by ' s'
12 h 26 min
